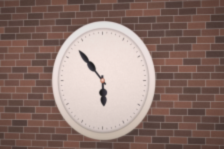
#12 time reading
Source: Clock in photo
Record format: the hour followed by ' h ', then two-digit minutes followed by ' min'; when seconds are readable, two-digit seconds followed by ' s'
5 h 53 min
